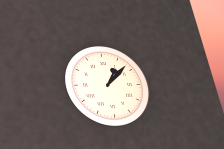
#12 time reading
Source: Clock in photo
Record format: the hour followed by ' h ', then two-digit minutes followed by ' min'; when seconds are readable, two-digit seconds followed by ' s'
1 h 08 min
